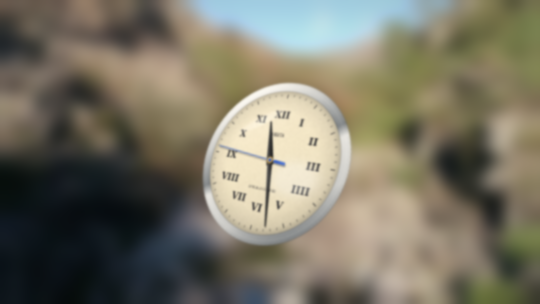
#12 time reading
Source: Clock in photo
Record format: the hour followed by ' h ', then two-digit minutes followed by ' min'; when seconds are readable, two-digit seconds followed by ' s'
11 h 27 min 46 s
